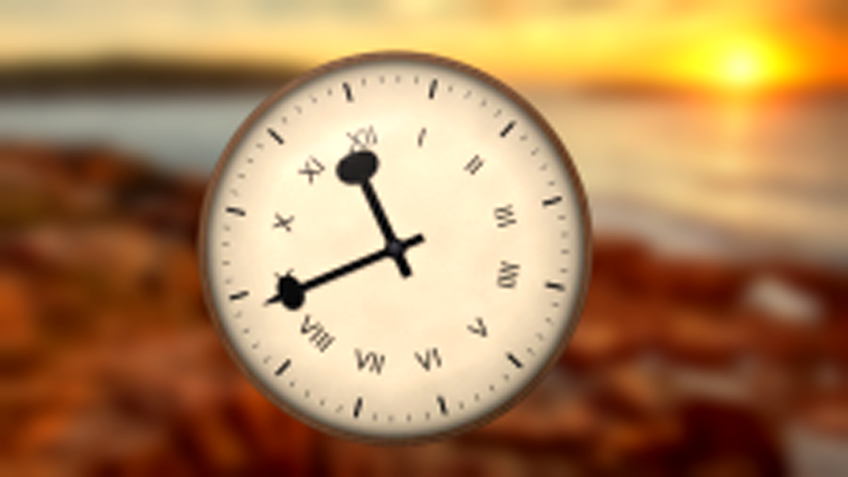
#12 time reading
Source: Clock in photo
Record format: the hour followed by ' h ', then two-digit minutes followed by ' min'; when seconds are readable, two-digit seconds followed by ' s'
11 h 44 min
